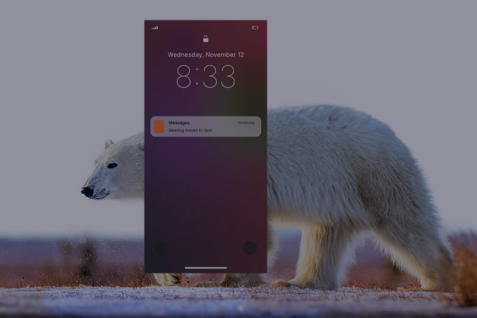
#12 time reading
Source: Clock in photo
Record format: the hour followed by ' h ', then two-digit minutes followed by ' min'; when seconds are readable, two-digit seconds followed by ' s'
8 h 33 min
